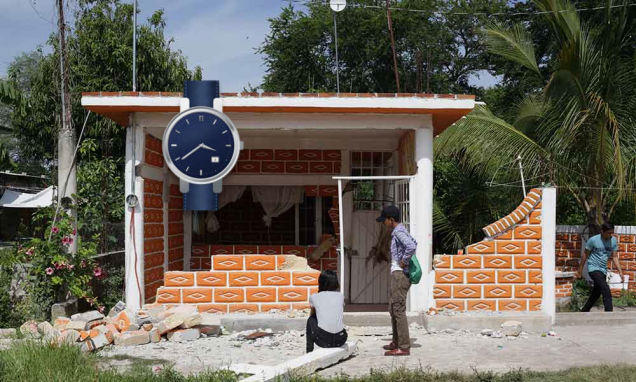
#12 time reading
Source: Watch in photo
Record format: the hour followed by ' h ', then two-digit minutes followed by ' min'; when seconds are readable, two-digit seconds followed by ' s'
3 h 39 min
